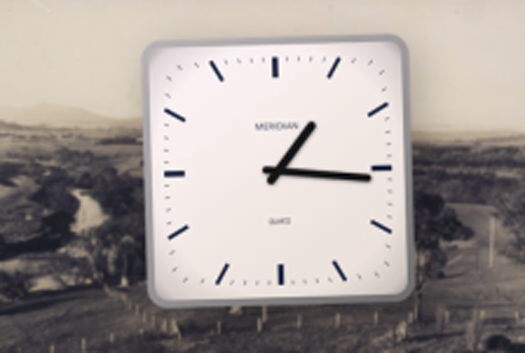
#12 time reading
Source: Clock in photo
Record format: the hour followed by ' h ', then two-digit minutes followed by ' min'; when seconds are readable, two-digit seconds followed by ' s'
1 h 16 min
